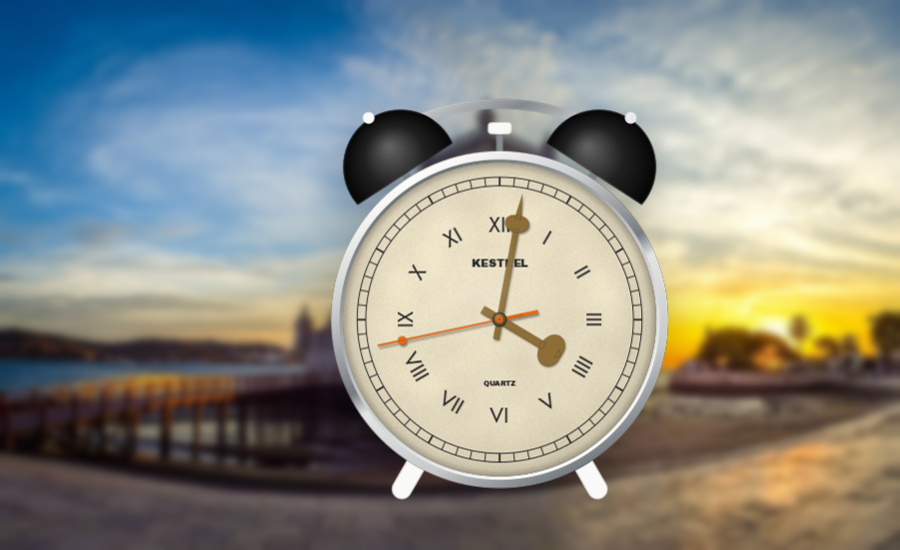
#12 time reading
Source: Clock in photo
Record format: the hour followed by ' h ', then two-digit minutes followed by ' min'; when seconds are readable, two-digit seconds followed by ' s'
4 h 01 min 43 s
